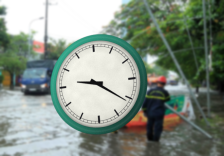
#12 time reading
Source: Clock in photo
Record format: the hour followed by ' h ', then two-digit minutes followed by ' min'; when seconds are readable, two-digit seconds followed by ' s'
9 h 21 min
